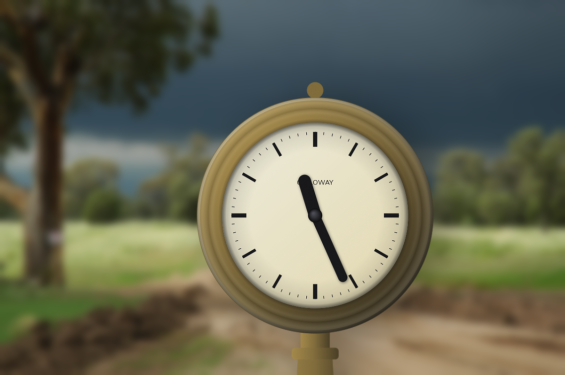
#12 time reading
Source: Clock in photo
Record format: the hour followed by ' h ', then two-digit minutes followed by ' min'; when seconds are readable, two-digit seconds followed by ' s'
11 h 26 min
